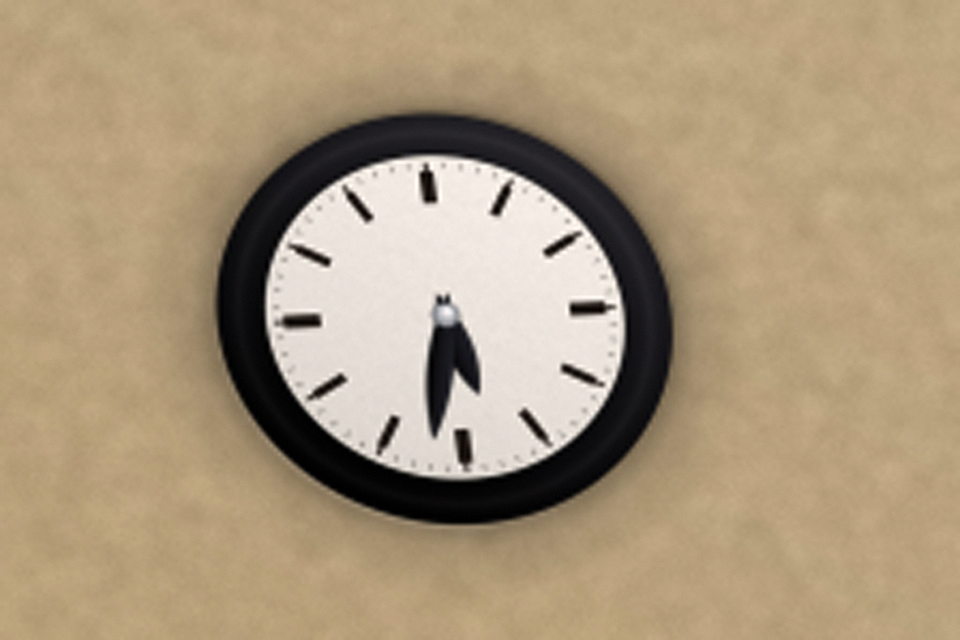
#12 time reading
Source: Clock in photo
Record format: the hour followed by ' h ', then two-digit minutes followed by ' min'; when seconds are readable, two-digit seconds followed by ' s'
5 h 32 min
